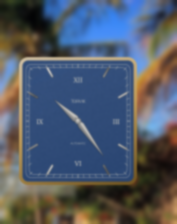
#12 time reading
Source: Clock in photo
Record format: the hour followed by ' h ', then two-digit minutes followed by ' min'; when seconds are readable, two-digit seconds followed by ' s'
10 h 24 min
